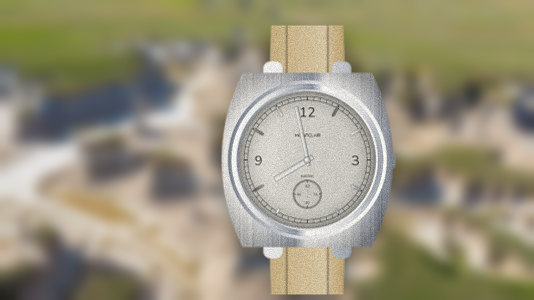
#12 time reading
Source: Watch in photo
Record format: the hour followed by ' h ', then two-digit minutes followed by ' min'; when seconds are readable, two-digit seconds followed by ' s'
7 h 58 min
